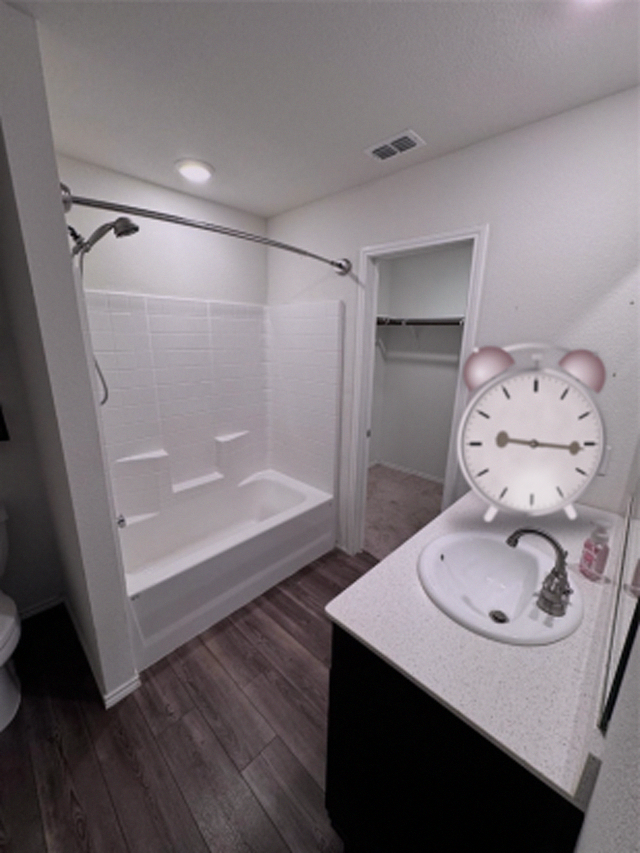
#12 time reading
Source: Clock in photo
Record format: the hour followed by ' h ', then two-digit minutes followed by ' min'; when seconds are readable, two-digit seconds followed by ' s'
9 h 16 min
